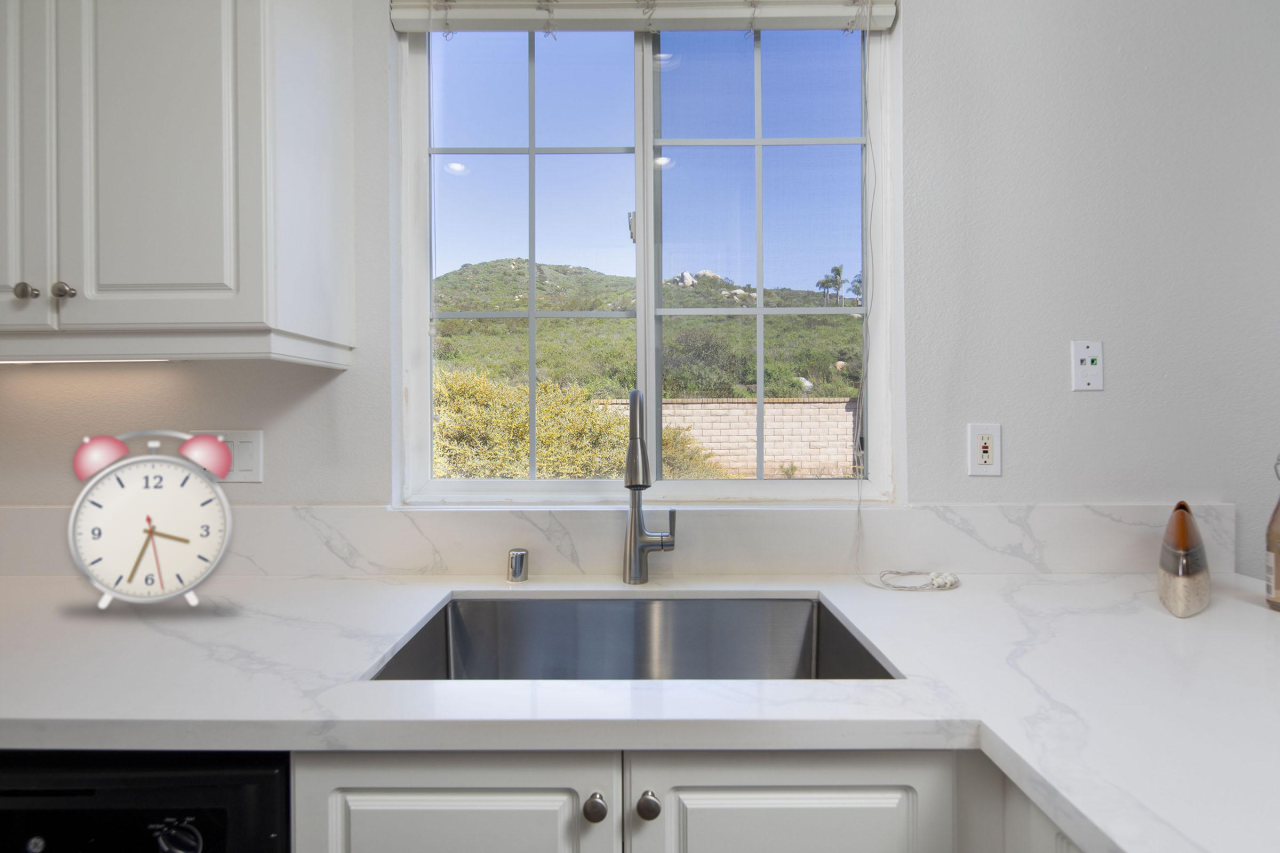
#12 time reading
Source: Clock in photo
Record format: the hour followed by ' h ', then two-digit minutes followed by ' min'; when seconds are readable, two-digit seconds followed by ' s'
3 h 33 min 28 s
